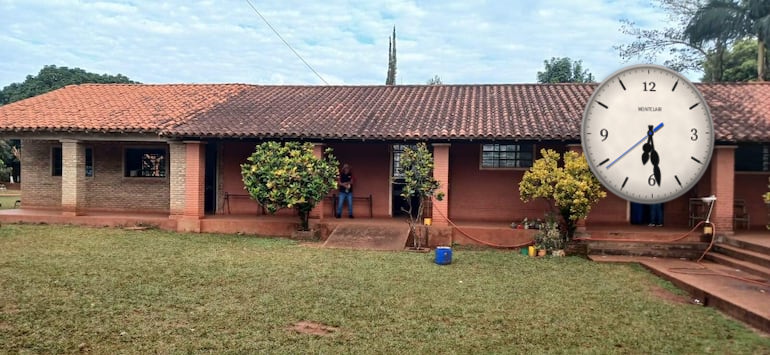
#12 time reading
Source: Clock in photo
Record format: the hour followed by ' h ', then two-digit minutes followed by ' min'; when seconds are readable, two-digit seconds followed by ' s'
6 h 28 min 39 s
